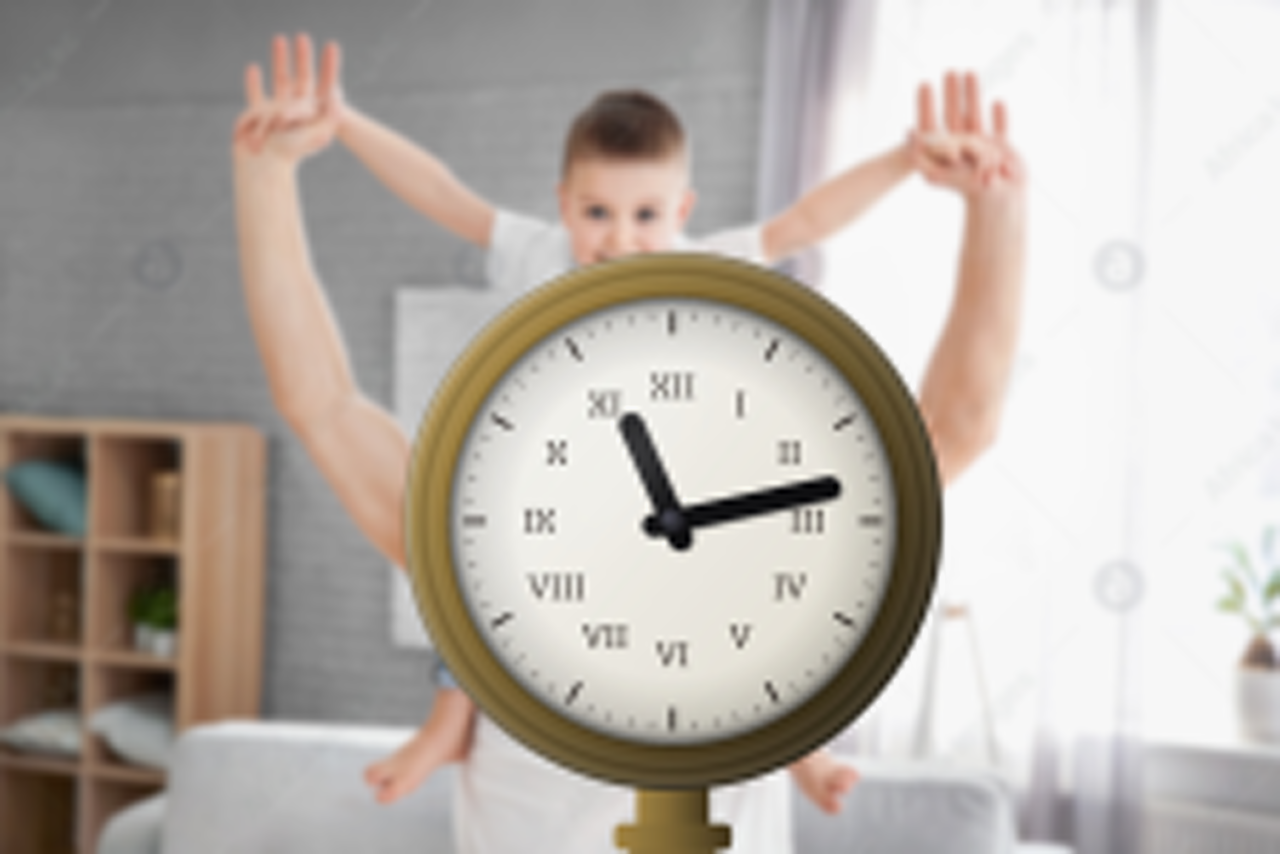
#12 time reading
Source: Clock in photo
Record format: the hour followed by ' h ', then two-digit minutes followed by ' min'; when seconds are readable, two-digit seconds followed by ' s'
11 h 13 min
